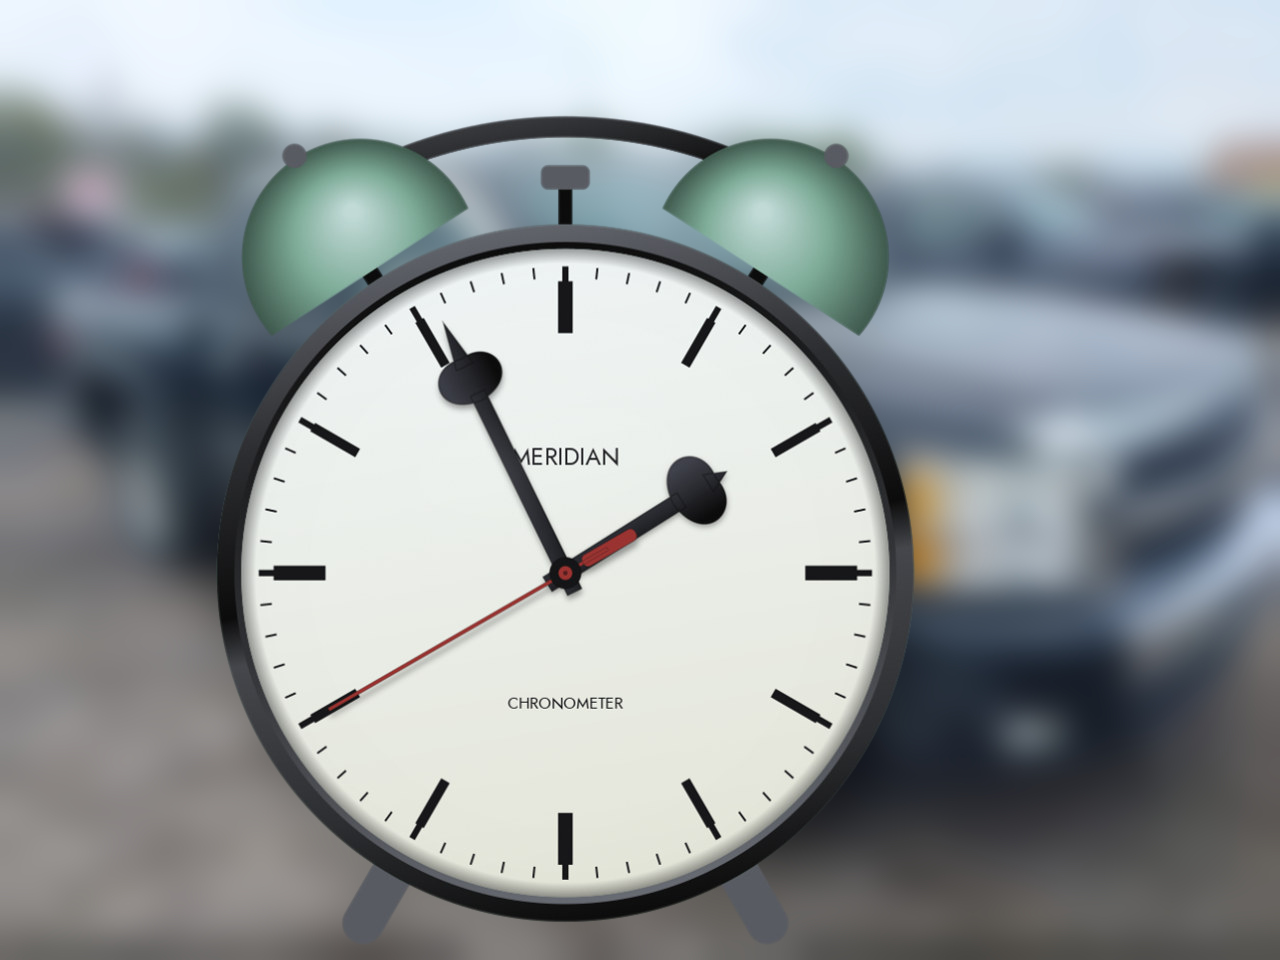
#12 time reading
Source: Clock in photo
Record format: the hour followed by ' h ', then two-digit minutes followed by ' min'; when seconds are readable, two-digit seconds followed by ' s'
1 h 55 min 40 s
